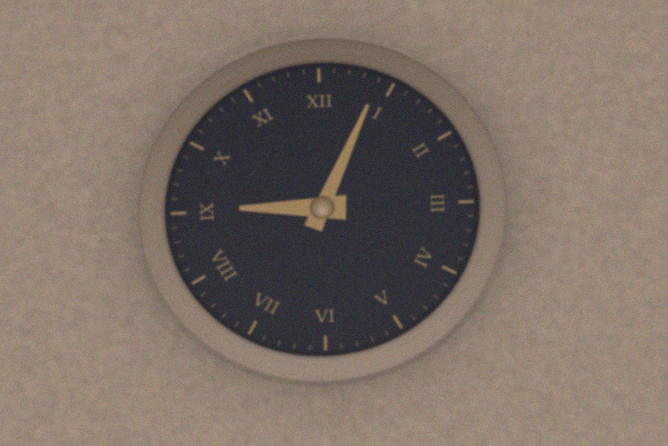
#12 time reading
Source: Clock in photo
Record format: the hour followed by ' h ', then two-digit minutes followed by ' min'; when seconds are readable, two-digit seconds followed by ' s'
9 h 04 min
